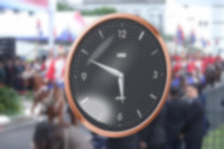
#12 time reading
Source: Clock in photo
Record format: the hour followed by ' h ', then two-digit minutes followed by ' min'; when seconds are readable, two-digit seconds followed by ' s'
5 h 49 min
